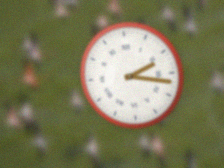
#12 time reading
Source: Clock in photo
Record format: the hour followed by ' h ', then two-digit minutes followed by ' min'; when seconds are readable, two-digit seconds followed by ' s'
2 h 17 min
